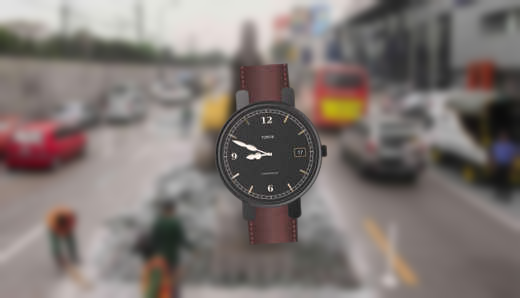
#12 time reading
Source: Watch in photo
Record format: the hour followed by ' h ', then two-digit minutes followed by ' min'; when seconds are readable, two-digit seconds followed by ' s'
8 h 49 min
